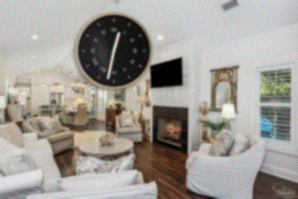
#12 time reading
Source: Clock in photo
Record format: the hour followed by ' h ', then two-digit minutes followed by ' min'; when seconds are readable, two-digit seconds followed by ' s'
12 h 32 min
